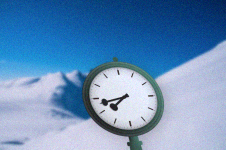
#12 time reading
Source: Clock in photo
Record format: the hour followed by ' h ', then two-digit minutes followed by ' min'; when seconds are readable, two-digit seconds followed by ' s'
7 h 43 min
